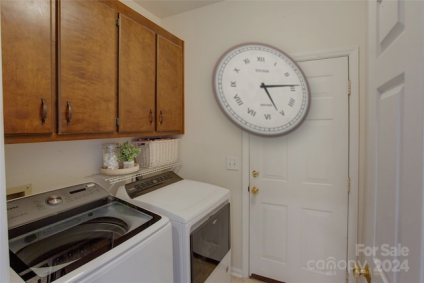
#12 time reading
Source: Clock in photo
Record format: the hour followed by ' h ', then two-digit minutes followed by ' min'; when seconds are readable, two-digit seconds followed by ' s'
5 h 14 min
